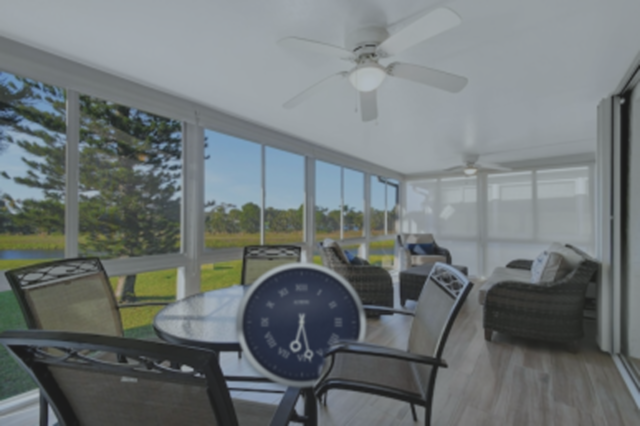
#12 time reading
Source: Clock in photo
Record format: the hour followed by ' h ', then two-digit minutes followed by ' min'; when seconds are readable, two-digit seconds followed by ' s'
6 h 28 min
